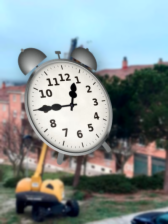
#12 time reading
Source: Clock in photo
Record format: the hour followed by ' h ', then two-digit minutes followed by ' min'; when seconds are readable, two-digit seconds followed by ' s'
12 h 45 min
